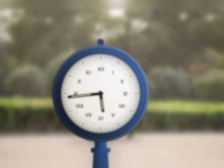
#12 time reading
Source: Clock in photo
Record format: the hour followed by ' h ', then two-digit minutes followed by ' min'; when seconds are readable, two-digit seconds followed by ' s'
5 h 44 min
